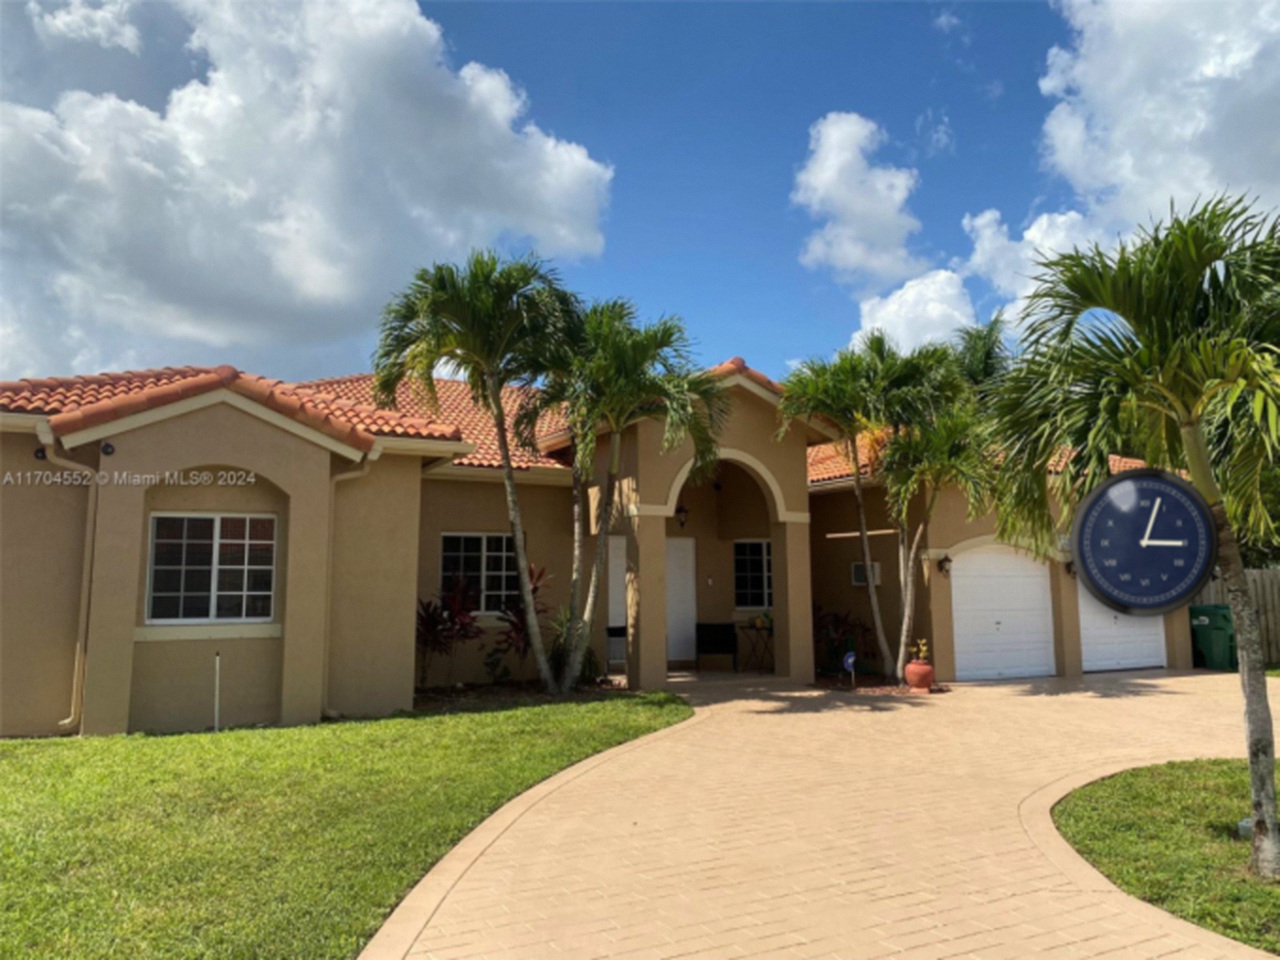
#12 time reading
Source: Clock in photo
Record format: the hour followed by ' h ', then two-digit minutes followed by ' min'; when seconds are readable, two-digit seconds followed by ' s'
3 h 03 min
